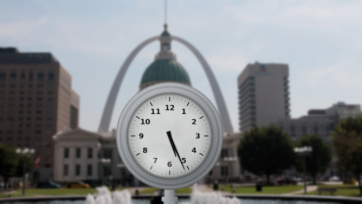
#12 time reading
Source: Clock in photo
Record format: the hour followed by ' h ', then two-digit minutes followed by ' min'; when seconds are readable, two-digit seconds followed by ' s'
5 h 26 min
